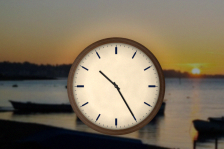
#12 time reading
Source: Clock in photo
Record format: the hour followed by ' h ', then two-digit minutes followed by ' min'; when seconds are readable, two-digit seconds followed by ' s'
10 h 25 min
